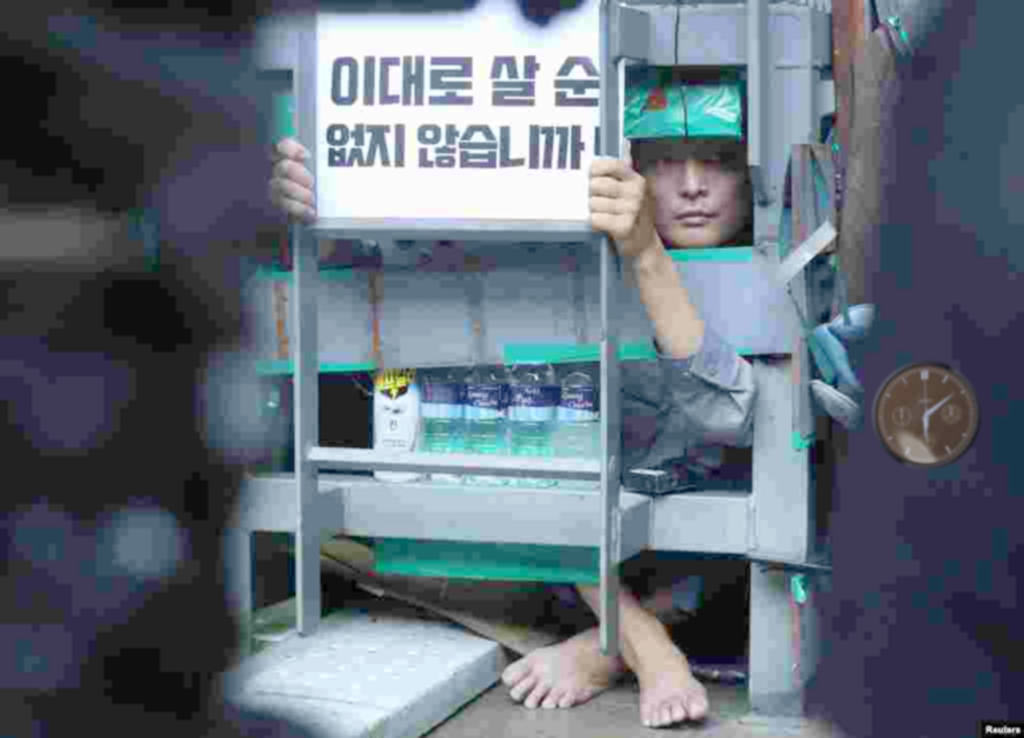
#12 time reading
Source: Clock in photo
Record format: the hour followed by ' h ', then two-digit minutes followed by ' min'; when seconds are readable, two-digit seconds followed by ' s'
6 h 09 min
